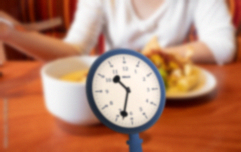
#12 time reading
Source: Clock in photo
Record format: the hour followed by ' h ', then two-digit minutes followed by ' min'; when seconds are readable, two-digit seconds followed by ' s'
10 h 33 min
